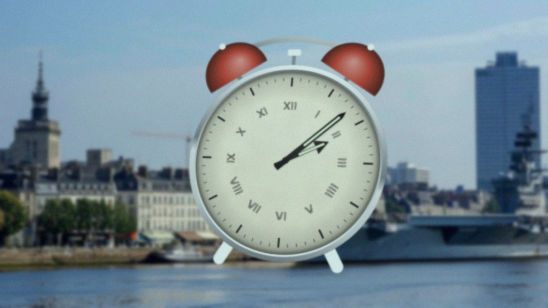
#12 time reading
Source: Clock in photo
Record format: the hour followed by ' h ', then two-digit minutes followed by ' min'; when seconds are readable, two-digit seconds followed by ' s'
2 h 08 min
